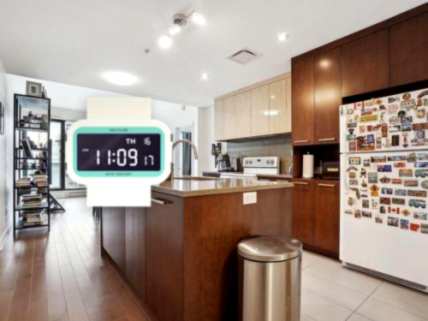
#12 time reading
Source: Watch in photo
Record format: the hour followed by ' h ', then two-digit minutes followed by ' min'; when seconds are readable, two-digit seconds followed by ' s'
11 h 09 min 17 s
